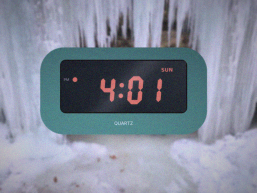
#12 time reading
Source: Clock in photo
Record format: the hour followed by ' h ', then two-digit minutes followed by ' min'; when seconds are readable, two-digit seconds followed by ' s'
4 h 01 min
